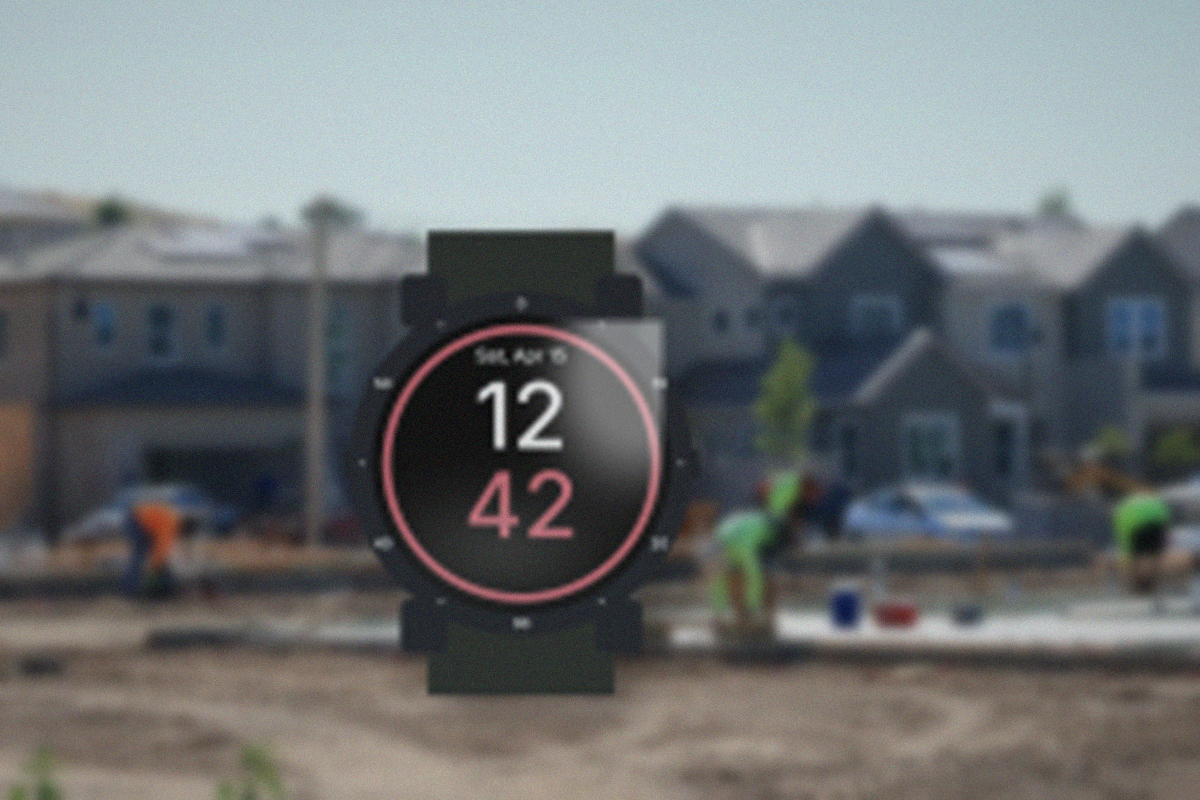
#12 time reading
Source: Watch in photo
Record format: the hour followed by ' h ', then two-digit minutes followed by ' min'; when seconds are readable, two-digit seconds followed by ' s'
12 h 42 min
